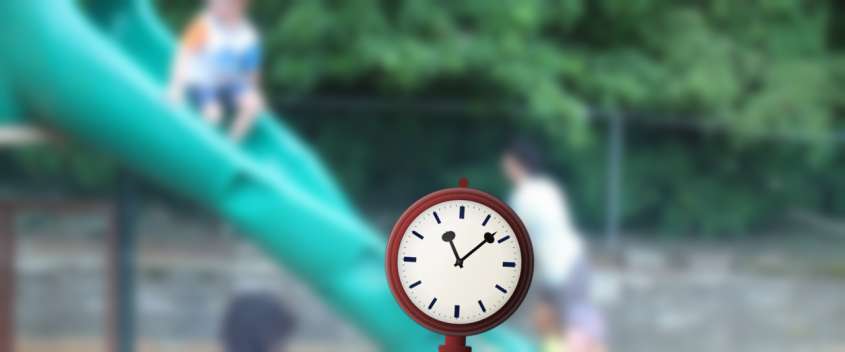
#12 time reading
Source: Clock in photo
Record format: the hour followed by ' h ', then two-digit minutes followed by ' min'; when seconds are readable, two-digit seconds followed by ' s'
11 h 08 min
